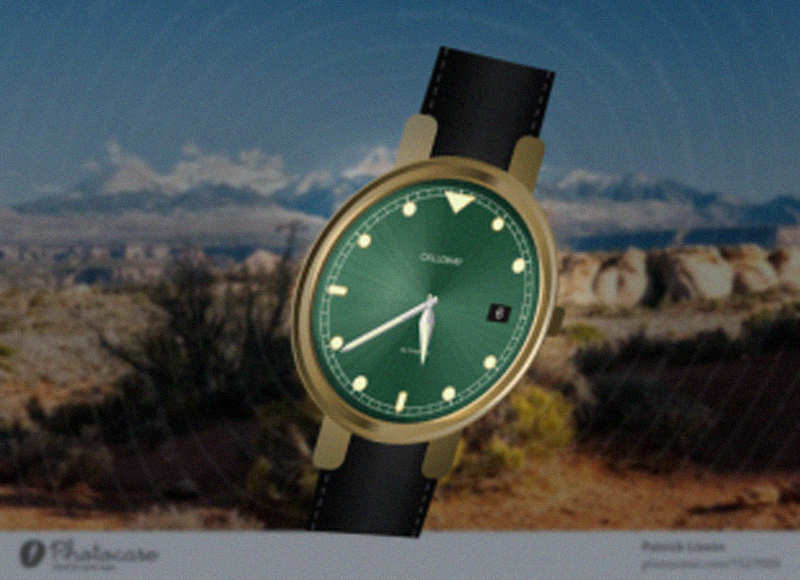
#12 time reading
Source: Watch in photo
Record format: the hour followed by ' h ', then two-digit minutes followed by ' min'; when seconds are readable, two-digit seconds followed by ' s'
5 h 39 min
